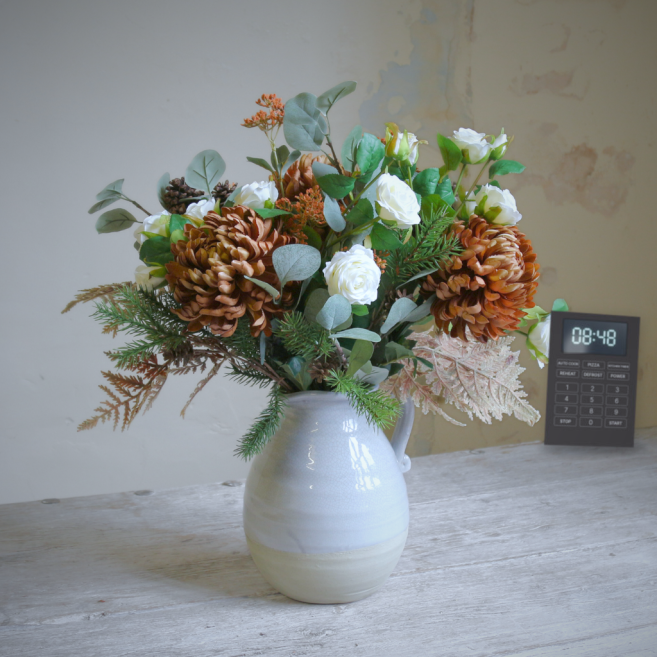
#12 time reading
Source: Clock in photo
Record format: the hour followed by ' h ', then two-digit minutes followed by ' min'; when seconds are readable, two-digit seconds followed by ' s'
8 h 48 min
